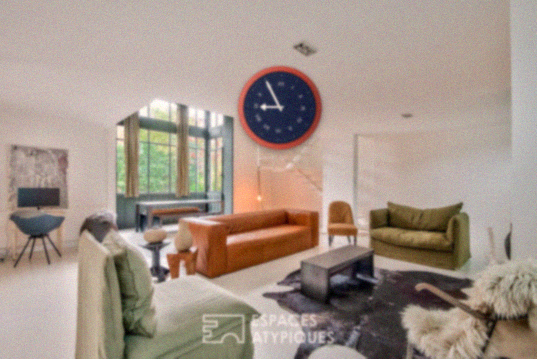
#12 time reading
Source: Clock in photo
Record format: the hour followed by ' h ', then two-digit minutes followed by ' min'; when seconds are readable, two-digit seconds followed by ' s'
8 h 55 min
